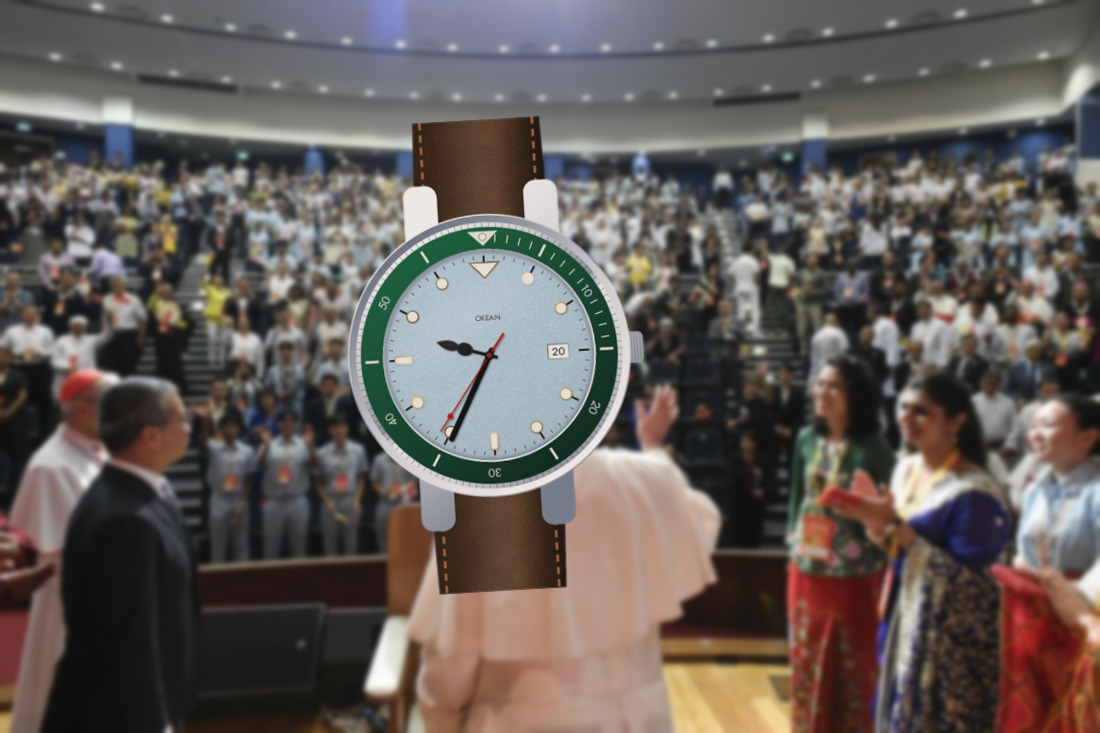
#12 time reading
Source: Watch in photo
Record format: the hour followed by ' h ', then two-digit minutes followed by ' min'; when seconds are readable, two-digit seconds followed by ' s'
9 h 34 min 36 s
